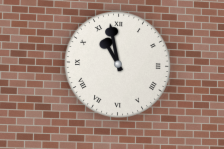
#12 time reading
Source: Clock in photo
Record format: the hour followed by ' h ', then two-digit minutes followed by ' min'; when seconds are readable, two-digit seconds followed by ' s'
10 h 58 min
